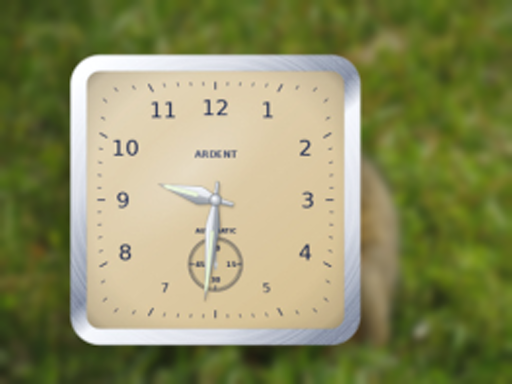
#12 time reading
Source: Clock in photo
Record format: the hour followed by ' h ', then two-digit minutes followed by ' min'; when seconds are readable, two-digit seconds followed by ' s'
9 h 31 min
